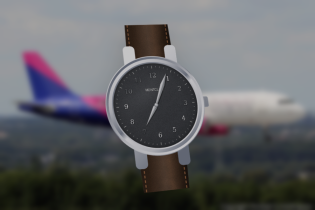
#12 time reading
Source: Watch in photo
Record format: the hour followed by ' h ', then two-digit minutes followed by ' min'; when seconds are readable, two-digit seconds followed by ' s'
7 h 04 min
